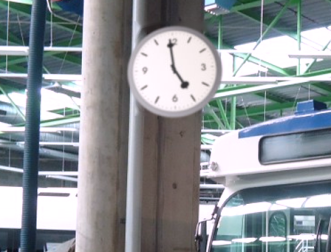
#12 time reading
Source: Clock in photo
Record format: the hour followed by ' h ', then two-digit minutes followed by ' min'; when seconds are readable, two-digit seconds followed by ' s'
4 h 59 min
